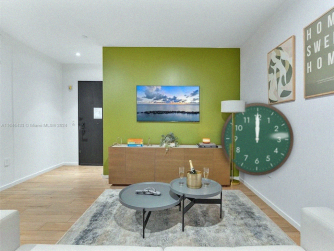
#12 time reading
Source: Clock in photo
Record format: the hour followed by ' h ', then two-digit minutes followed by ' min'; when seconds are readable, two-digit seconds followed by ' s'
12 h 00 min
